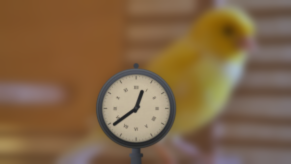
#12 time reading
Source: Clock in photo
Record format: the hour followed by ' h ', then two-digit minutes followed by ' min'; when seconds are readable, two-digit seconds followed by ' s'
12 h 39 min
